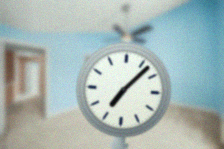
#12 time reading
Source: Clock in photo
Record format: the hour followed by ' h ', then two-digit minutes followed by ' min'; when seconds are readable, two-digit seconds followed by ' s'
7 h 07 min
